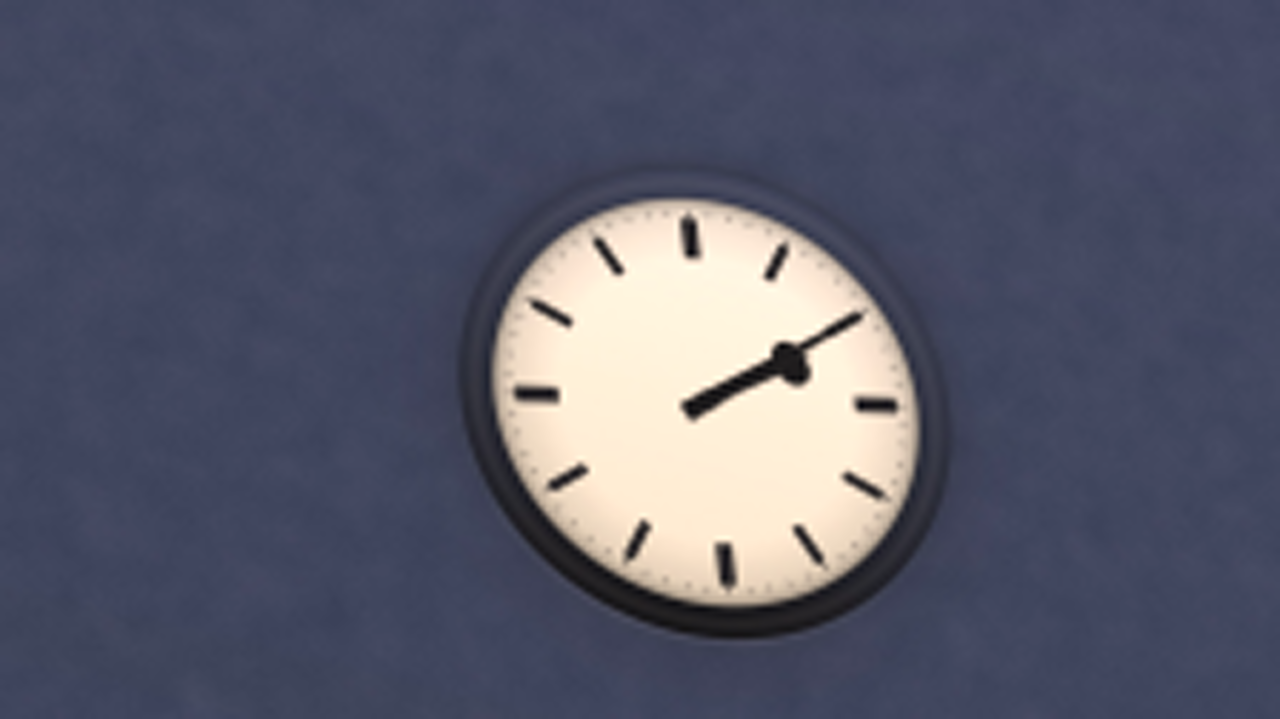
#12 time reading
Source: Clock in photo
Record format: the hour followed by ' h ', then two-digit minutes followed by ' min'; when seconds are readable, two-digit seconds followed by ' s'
2 h 10 min
